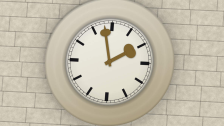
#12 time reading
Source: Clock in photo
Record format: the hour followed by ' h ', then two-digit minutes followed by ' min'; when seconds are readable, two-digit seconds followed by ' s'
1 h 58 min
